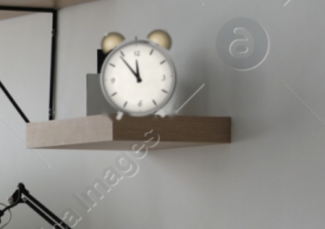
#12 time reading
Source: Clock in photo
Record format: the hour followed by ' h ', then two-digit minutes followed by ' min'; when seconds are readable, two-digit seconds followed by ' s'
11 h 54 min
